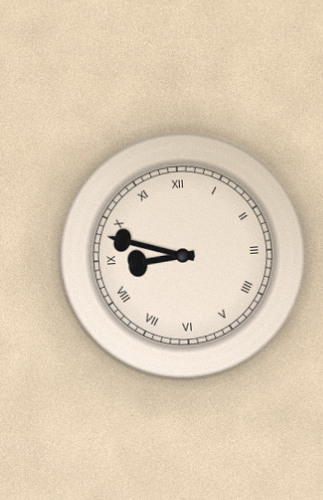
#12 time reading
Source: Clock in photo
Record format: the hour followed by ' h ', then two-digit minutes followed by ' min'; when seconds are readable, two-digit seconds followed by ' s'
8 h 48 min
